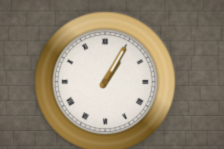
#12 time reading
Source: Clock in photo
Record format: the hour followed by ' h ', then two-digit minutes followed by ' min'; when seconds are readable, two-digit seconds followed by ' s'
1 h 05 min
